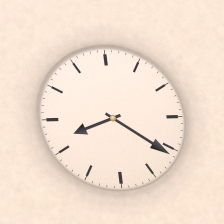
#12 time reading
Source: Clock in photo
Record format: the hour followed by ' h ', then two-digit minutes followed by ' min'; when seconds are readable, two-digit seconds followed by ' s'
8 h 21 min
